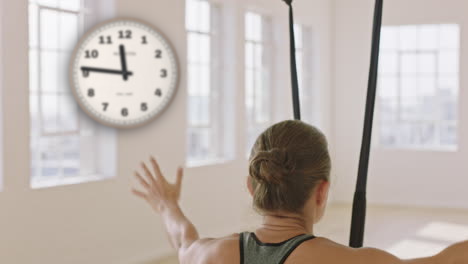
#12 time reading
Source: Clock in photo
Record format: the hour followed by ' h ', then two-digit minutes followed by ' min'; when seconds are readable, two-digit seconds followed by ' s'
11 h 46 min
